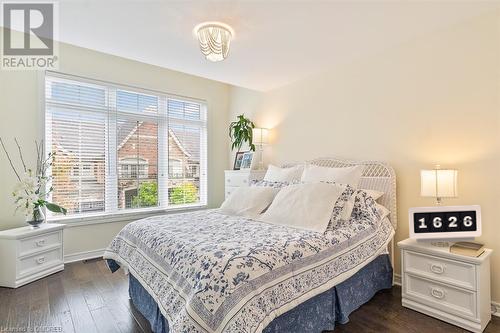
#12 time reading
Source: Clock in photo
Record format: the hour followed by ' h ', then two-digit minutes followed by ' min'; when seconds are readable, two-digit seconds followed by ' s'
16 h 26 min
